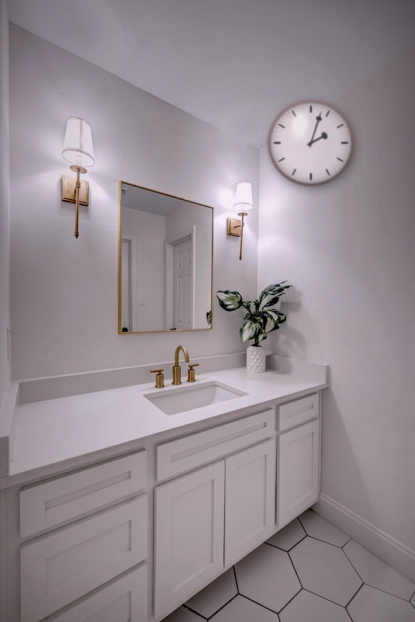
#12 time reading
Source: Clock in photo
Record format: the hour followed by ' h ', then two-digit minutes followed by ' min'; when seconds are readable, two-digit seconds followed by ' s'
2 h 03 min
